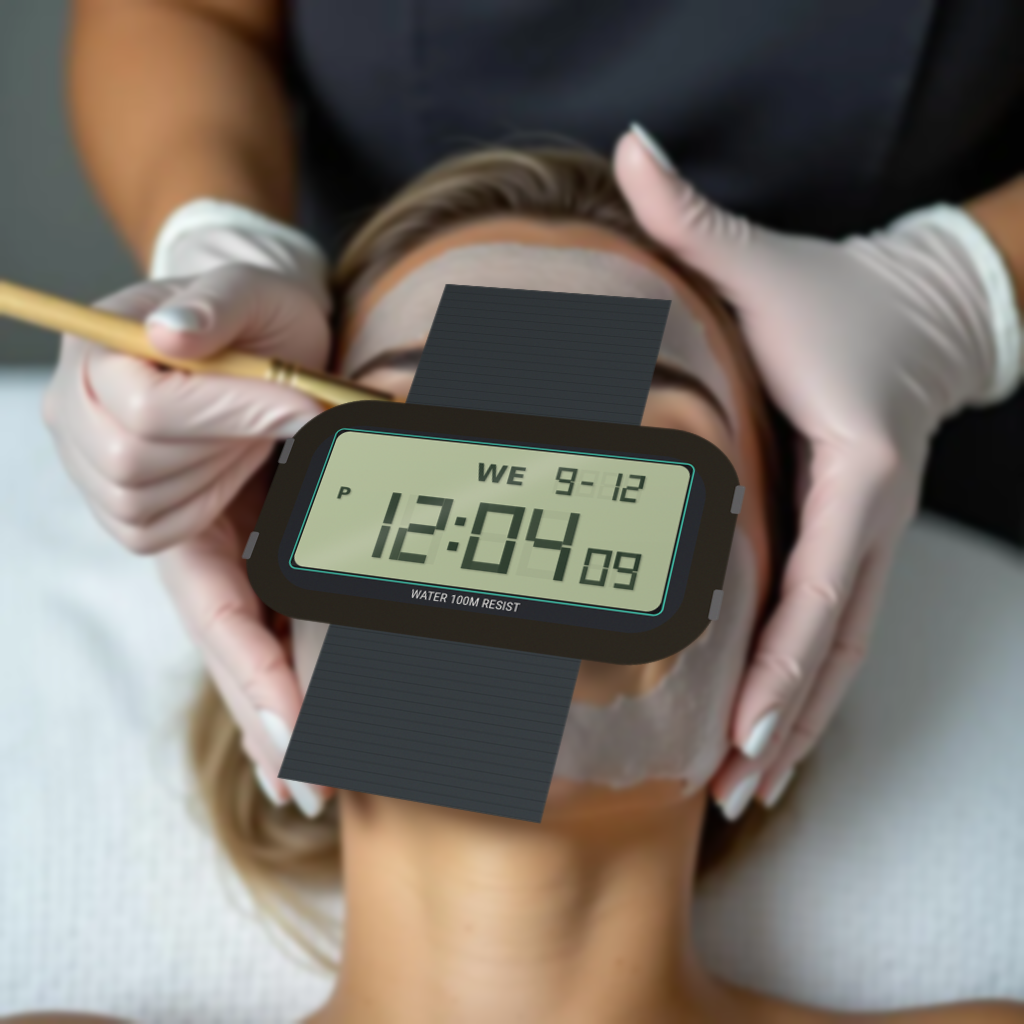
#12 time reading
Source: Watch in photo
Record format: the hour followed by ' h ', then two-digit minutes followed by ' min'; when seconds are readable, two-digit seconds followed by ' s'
12 h 04 min 09 s
